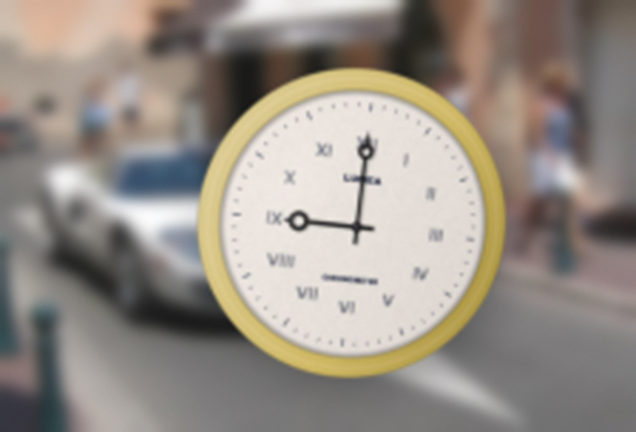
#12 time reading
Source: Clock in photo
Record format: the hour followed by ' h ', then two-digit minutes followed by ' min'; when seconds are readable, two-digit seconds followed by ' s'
9 h 00 min
